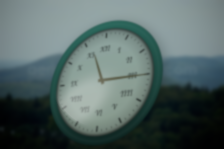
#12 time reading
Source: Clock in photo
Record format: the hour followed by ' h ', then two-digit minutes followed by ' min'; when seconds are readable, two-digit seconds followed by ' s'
11 h 15 min
